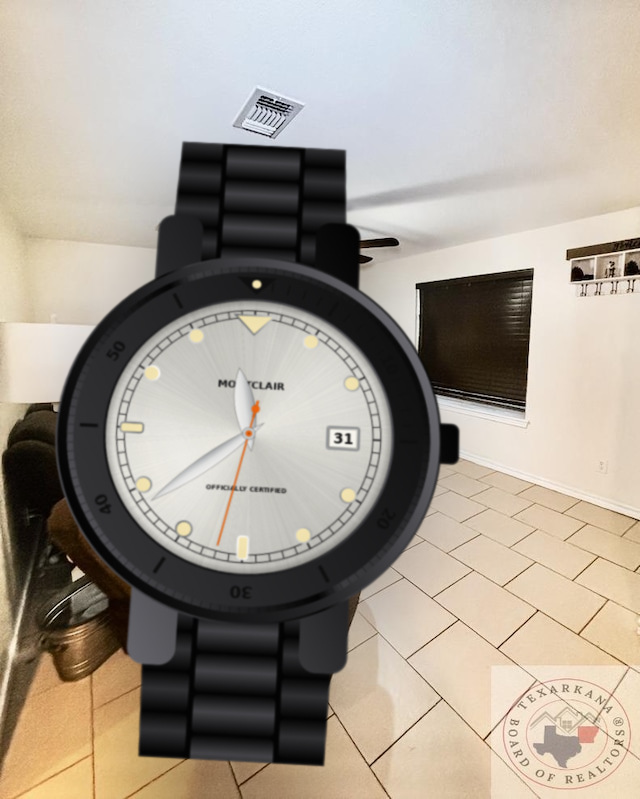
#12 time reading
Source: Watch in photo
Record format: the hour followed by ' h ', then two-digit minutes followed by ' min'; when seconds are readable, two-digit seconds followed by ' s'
11 h 38 min 32 s
